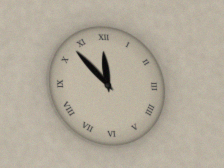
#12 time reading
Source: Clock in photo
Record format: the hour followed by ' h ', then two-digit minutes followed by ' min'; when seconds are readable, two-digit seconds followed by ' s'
11 h 53 min
